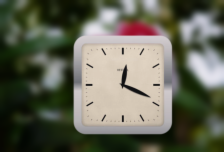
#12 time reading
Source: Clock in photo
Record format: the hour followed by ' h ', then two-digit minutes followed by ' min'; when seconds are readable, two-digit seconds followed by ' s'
12 h 19 min
